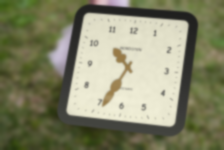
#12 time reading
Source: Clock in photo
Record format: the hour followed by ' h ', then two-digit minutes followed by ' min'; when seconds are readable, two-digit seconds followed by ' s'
10 h 34 min
